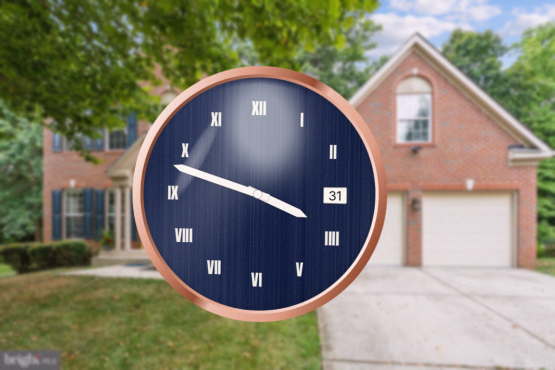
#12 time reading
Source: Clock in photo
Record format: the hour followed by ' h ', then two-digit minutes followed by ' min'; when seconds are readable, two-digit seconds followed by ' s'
3 h 48 min
